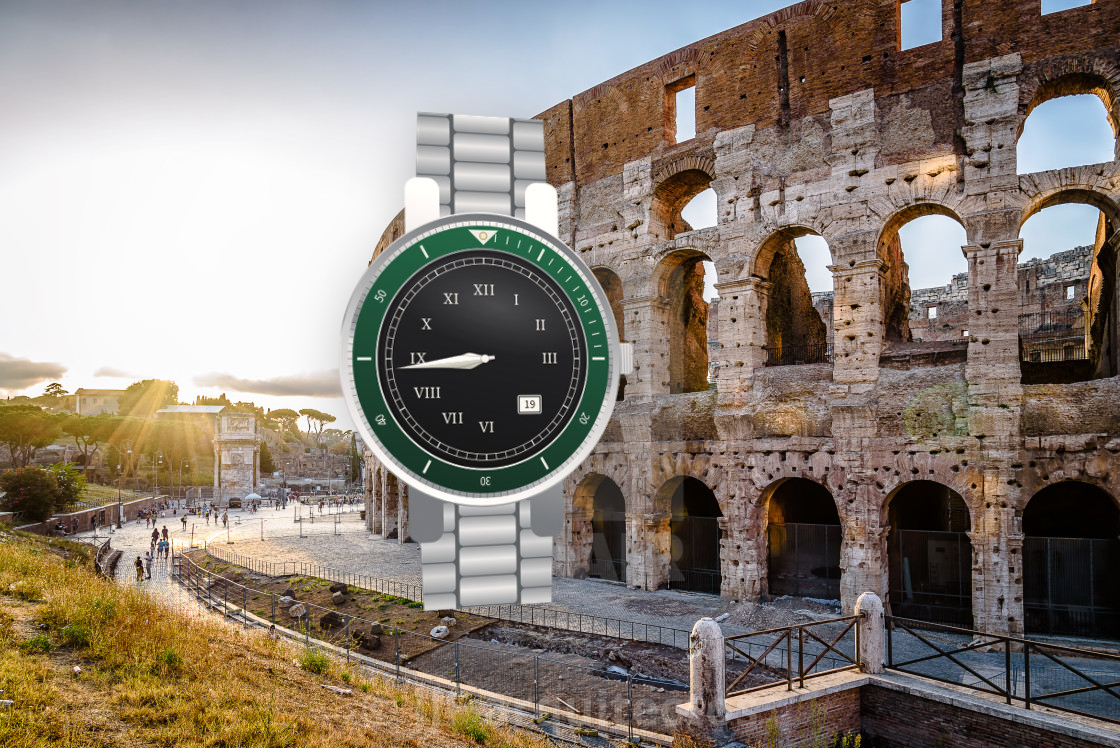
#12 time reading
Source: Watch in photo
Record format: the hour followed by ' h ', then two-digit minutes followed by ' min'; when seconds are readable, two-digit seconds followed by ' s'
8 h 44 min
